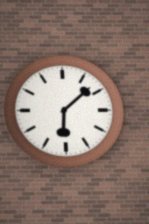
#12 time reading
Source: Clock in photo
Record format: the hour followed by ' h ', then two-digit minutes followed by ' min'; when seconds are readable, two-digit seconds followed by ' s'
6 h 08 min
